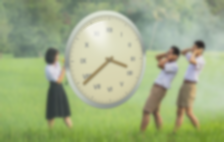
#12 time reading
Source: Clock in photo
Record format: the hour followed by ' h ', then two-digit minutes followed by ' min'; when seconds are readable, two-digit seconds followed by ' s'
3 h 39 min
